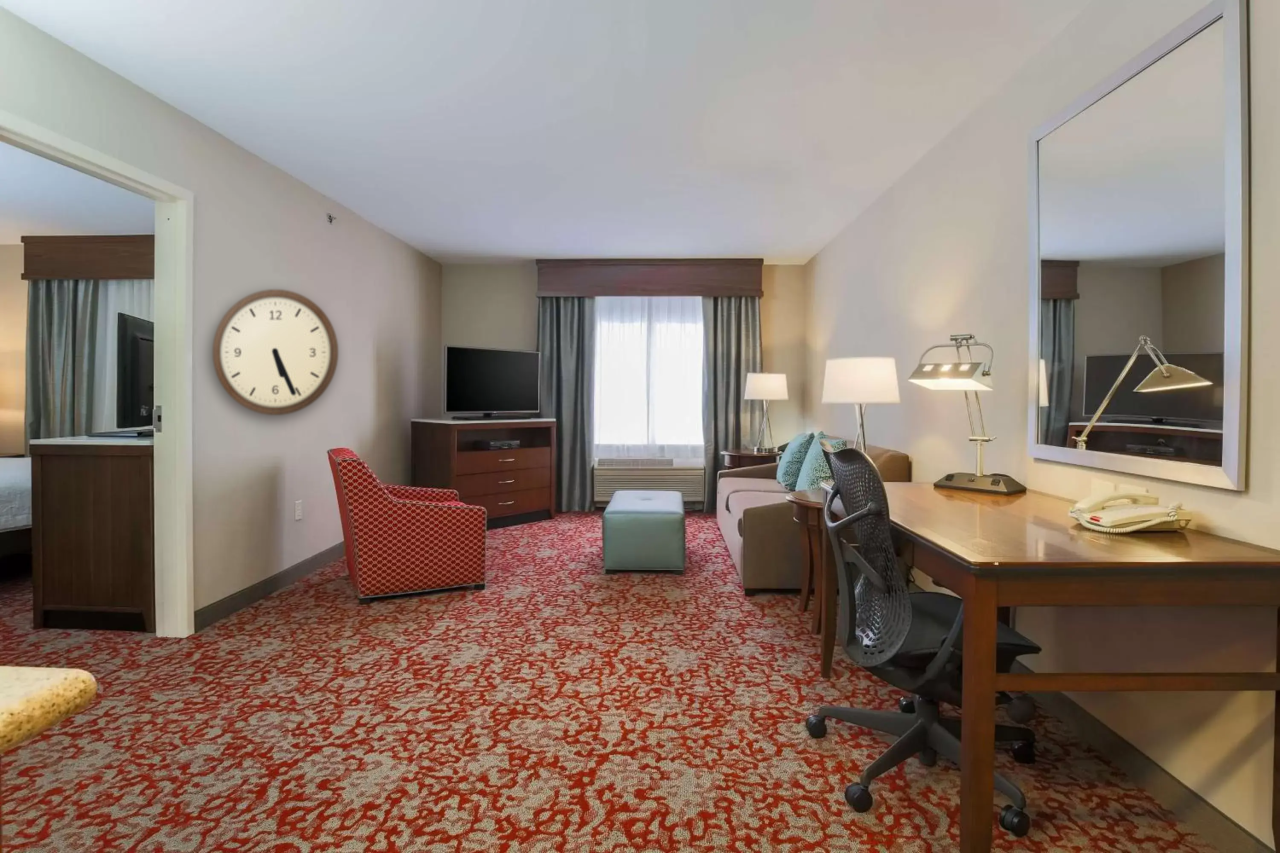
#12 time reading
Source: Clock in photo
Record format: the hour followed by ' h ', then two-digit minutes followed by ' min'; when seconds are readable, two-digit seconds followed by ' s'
5 h 26 min
